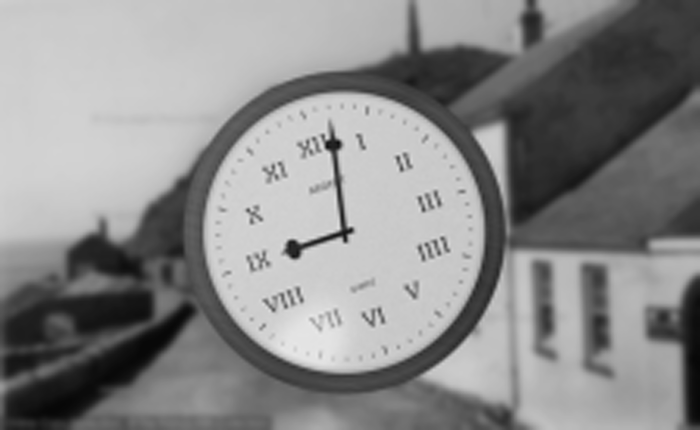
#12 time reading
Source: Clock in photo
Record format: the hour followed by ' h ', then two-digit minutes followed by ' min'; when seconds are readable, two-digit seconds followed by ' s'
9 h 02 min
